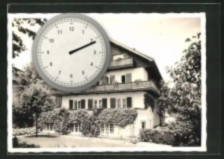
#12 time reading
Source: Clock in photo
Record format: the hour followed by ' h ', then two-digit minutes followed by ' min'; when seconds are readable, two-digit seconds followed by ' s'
2 h 11 min
